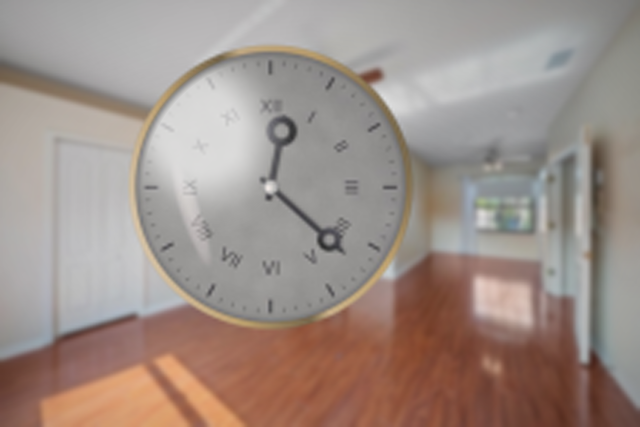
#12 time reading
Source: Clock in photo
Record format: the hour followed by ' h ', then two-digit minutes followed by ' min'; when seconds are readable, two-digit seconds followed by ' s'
12 h 22 min
